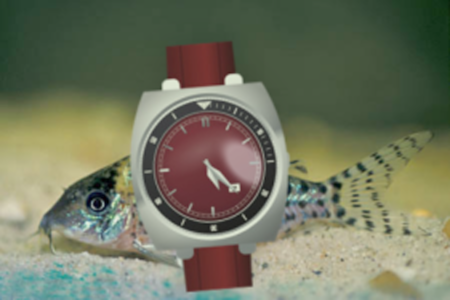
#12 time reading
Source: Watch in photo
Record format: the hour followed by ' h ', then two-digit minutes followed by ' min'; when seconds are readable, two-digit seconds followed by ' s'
5 h 23 min
